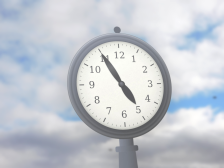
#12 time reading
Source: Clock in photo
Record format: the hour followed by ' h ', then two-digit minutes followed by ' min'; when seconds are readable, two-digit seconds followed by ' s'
4 h 55 min
